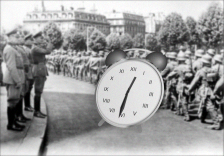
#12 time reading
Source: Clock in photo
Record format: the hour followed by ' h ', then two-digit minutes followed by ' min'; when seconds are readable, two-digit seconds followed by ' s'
12 h 31 min
